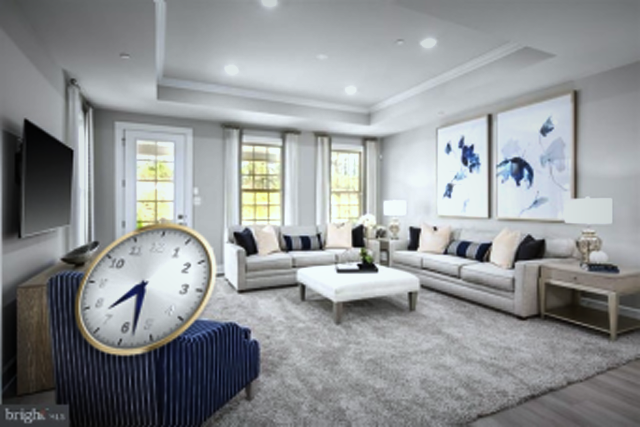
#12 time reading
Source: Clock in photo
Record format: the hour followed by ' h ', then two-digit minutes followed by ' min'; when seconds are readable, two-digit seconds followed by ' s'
7 h 28 min
